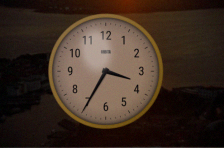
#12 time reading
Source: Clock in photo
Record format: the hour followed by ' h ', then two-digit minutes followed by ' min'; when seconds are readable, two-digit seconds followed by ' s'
3 h 35 min
